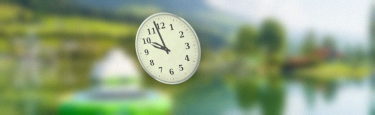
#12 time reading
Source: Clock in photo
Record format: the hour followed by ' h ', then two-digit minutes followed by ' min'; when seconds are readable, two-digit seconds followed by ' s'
9 h 58 min
